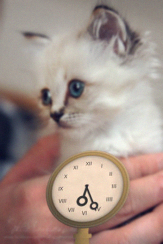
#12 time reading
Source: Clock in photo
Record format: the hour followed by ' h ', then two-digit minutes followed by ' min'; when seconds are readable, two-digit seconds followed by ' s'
6 h 26 min
